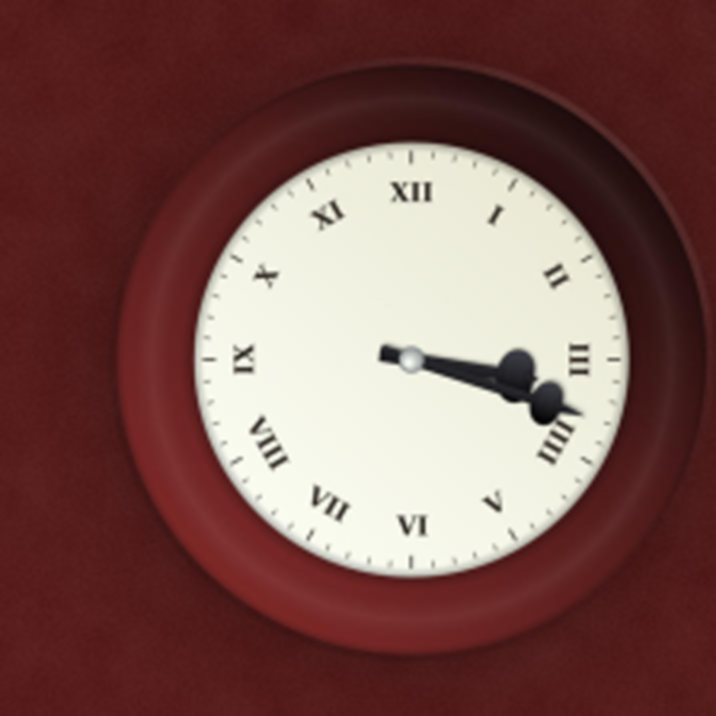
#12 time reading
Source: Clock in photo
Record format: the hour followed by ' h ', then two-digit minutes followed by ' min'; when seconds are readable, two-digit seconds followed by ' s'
3 h 18 min
